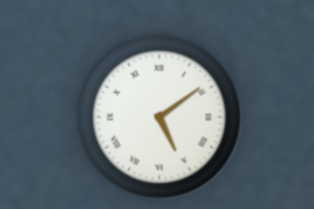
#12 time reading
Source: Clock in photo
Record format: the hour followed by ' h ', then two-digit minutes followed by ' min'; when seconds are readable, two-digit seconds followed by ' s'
5 h 09 min
